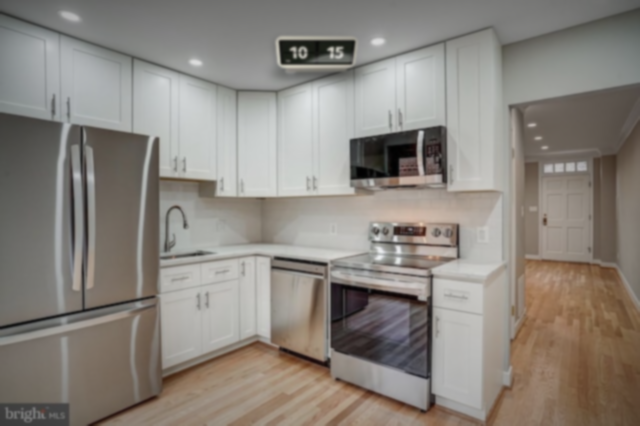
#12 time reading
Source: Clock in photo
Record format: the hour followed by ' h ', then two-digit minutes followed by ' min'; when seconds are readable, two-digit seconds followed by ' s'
10 h 15 min
